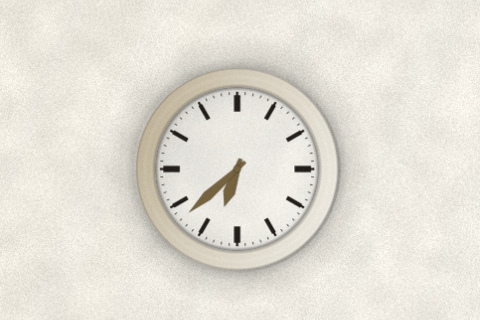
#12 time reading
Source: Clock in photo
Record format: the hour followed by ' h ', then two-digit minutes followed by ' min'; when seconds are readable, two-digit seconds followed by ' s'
6 h 38 min
